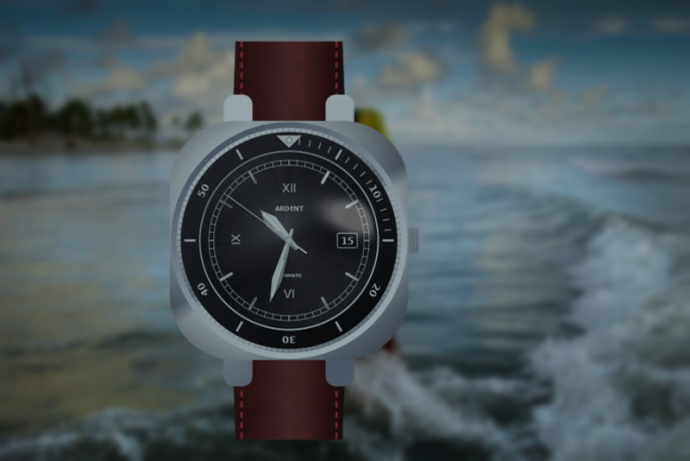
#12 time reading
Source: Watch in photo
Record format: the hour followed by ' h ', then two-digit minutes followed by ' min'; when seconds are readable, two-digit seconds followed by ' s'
10 h 32 min 51 s
